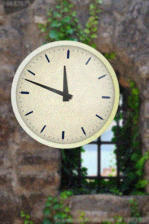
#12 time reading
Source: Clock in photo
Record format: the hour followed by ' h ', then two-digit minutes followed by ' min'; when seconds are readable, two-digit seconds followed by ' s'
11 h 48 min
